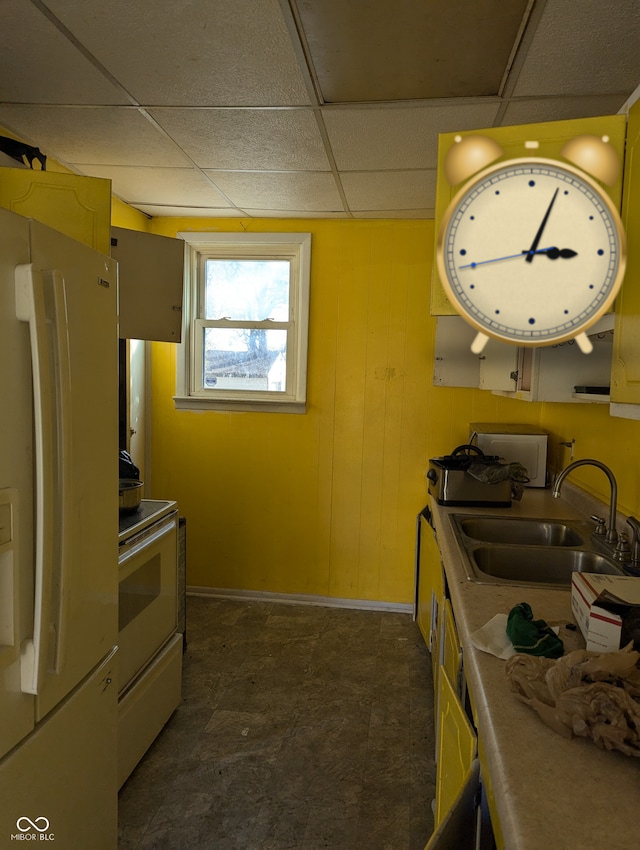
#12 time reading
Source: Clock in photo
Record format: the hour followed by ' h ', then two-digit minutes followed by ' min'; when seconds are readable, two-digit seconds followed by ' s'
3 h 03 min 43 s
